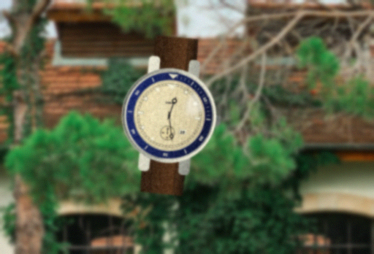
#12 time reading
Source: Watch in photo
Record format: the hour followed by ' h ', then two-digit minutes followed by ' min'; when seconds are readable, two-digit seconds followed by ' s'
12 h 28 min
